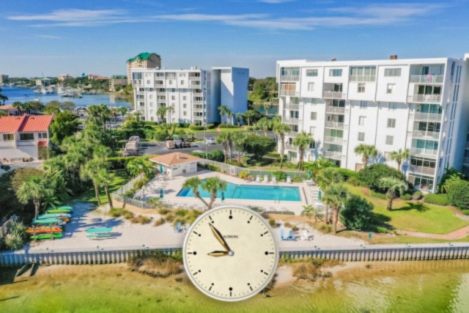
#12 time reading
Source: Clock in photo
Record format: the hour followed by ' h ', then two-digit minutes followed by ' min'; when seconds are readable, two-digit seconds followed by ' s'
8 h 54 min
